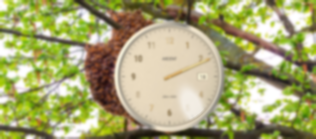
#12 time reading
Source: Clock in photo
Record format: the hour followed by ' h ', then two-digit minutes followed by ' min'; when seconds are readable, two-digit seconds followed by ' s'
2 h 11 min
